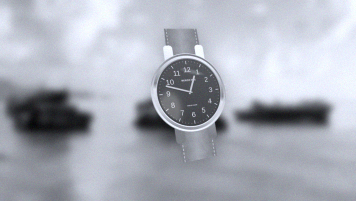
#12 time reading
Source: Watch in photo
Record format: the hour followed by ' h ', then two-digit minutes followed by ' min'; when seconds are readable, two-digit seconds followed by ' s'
12 h 48 min
